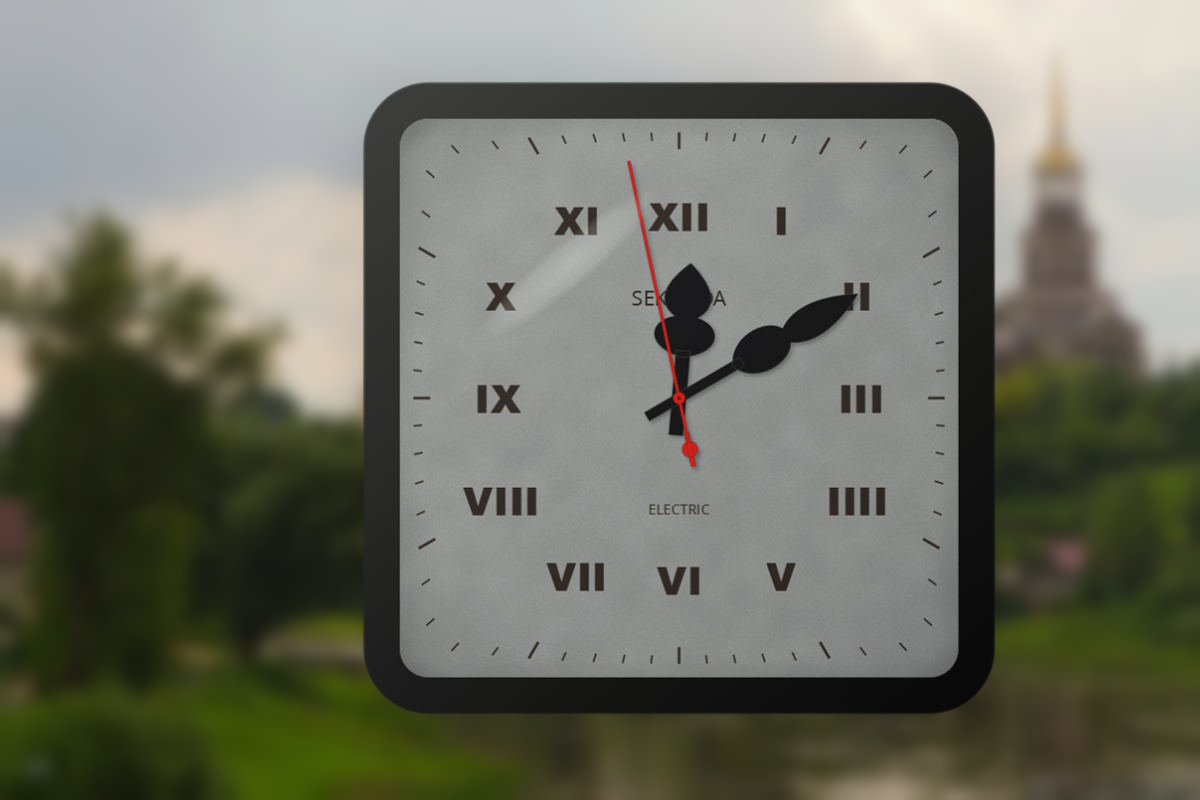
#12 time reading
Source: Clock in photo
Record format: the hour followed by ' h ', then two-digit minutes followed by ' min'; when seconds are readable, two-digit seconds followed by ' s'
12 h 09 min 58 s
